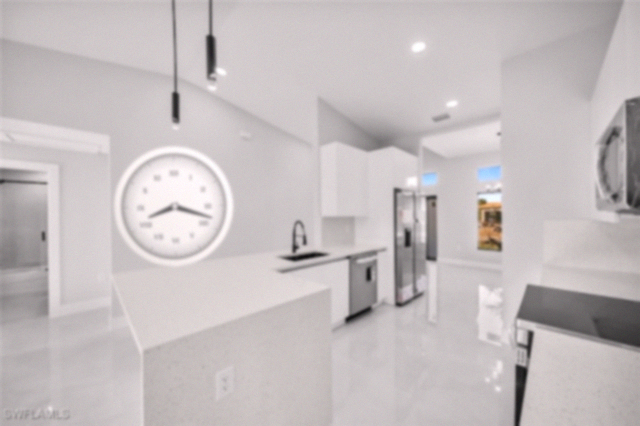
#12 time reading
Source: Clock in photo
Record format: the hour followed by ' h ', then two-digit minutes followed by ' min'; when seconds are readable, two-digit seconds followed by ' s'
8 h 18 min
